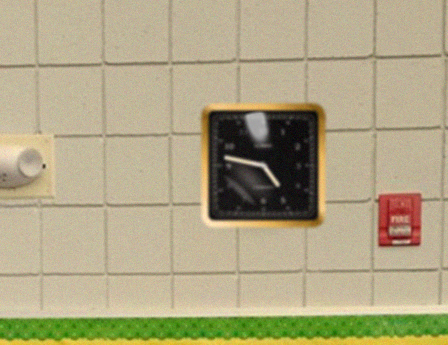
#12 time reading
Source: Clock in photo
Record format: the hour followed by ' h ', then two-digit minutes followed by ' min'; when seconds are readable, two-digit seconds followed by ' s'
4 h 47 min
